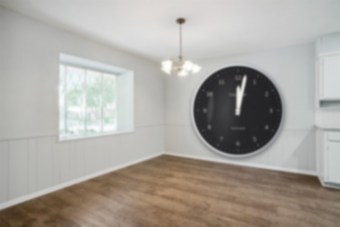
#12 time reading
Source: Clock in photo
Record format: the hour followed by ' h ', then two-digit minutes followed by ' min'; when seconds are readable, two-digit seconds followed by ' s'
12 h 02 min
